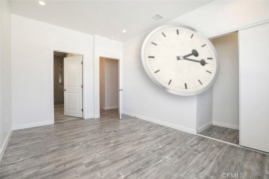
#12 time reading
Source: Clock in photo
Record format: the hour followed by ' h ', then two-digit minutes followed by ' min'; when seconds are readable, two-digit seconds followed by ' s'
2 h 17 min
